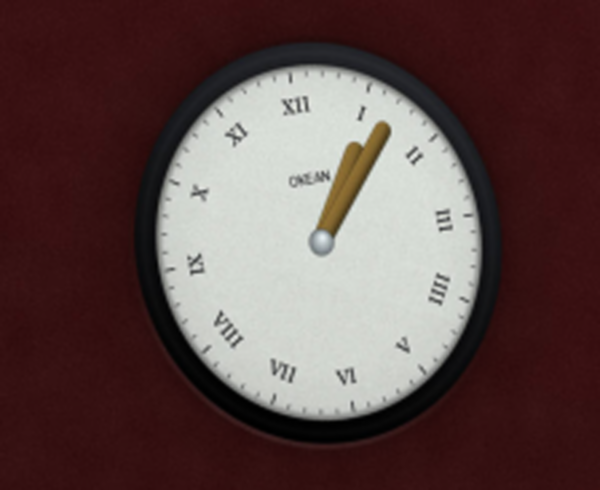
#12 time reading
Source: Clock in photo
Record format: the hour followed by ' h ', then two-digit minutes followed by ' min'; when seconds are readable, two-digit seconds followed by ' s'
1 h 07 min
